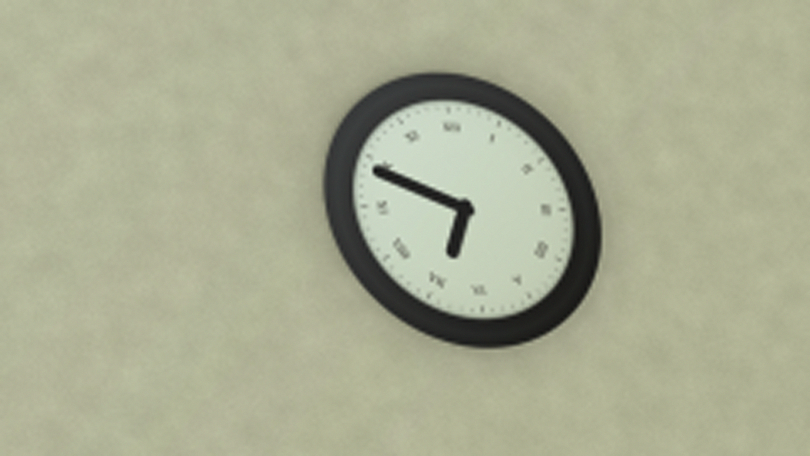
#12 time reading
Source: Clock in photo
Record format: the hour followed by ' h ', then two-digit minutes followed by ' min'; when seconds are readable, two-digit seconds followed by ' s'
6 h 49 min
